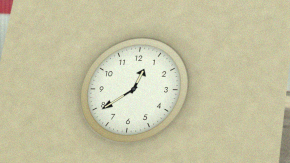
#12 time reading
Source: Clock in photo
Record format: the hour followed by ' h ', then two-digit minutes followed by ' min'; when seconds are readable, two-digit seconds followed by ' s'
12 h 39 min
